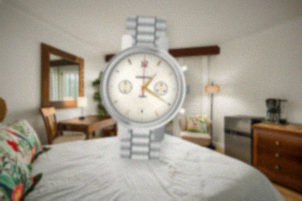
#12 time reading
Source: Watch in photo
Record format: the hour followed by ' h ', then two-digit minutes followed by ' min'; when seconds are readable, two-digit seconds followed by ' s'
1 h 20 min
